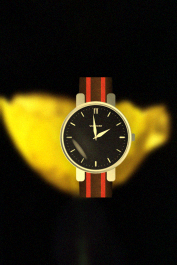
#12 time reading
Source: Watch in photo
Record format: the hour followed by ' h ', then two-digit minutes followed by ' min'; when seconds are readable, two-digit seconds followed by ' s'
1 h 59 min
